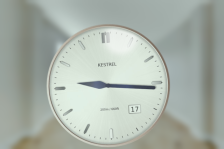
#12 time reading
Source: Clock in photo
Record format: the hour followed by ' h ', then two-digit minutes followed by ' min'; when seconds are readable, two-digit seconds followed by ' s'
9 h 16 min
